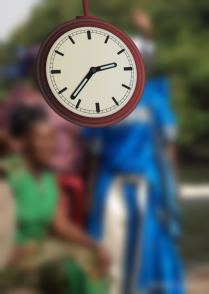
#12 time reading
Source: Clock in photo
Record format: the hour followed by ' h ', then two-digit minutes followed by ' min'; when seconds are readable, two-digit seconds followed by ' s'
2 h 37 min
